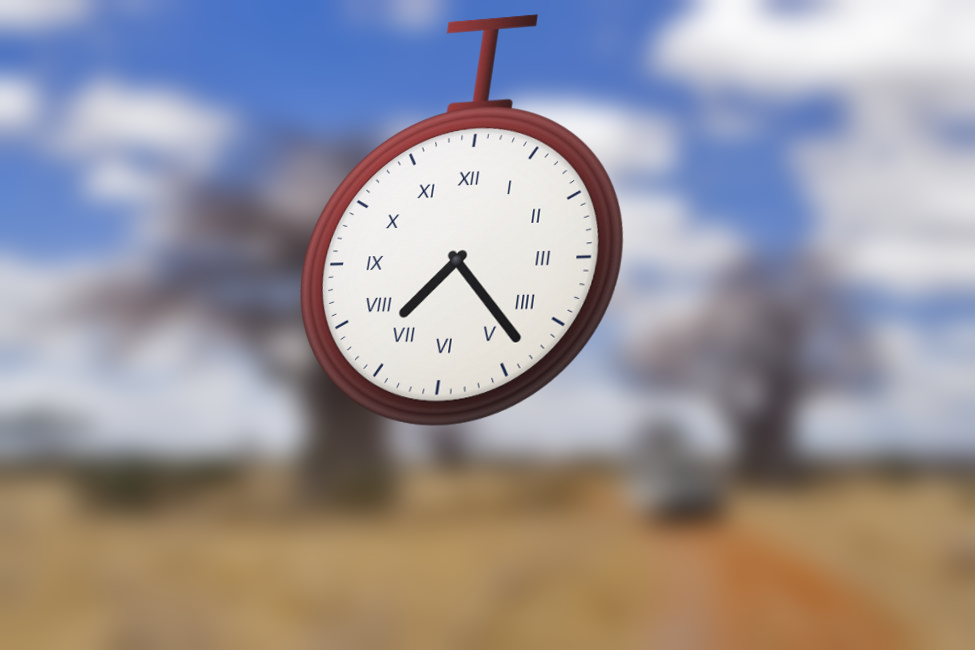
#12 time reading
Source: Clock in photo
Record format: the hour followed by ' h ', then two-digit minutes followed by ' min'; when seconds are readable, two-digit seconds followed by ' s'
7 h 23 min
